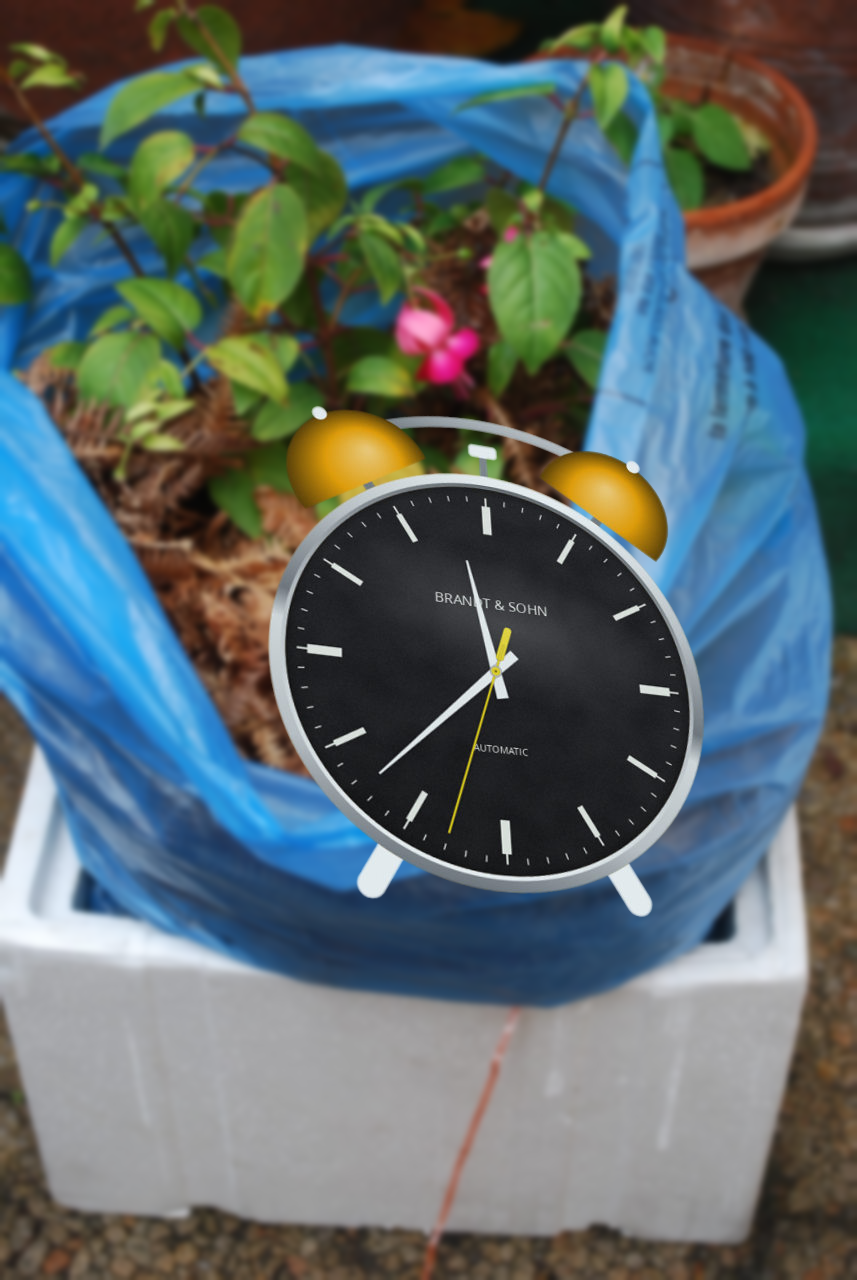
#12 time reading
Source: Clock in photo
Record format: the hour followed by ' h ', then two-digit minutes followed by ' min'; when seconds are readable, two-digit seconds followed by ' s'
11 h 37 min 33 s
